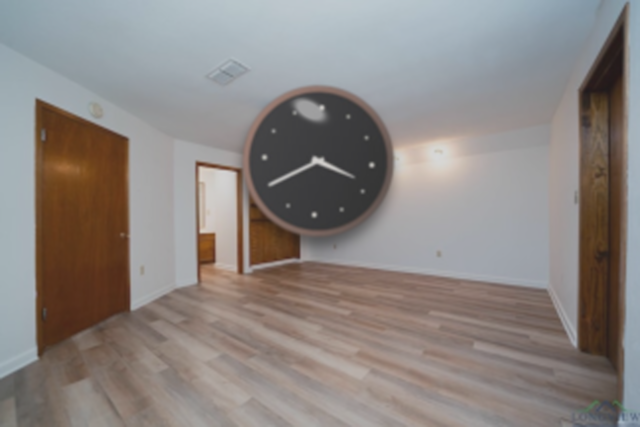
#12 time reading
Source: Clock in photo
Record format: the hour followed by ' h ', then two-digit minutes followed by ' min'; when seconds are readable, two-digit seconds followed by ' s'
3 h 40 min
